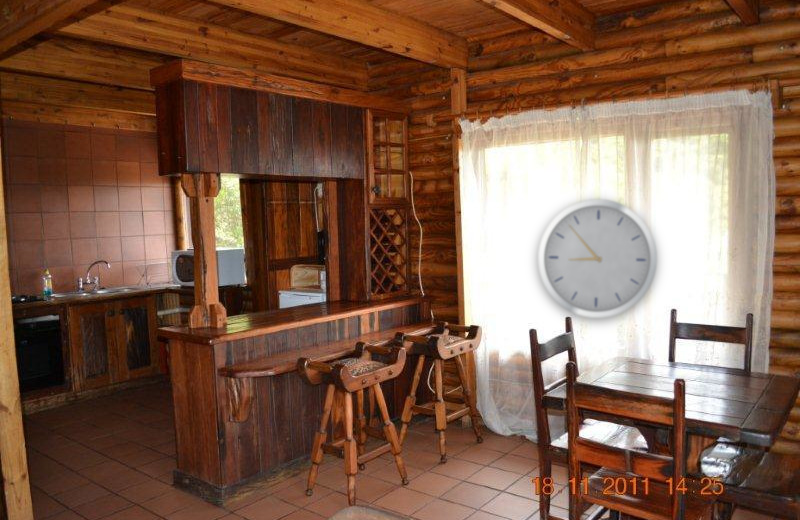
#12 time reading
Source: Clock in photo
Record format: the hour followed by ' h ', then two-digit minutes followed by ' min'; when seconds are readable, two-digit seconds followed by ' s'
8 h 53 min
